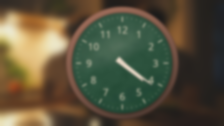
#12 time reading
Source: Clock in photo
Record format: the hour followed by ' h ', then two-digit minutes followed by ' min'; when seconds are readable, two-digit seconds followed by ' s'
4 h 21 min
